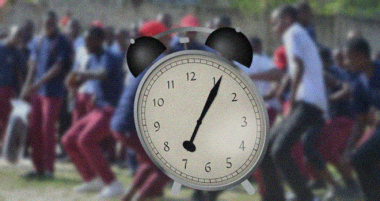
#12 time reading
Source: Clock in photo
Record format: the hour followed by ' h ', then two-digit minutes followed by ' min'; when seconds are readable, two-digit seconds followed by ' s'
7 h 06 min
